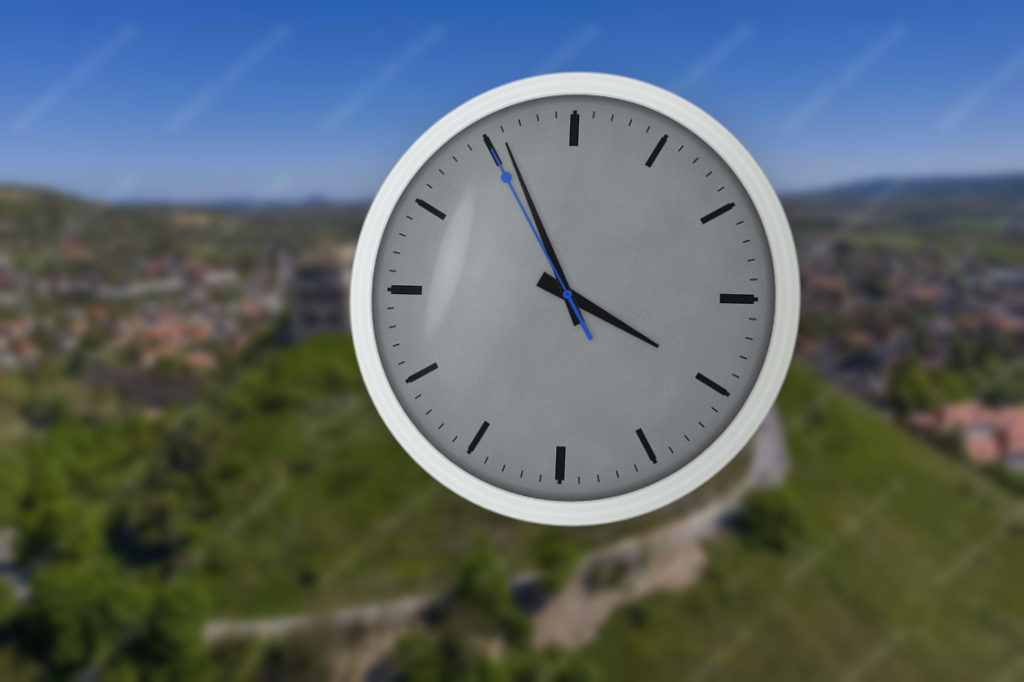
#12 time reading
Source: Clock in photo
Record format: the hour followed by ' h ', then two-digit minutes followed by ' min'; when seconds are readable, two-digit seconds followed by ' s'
3 h 55 min 55 s
